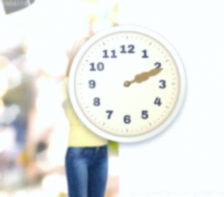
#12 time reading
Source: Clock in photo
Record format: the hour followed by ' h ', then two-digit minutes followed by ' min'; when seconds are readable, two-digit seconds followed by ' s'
2 h 11 min
